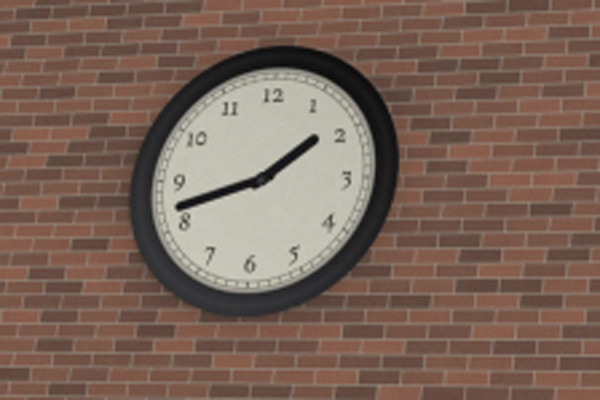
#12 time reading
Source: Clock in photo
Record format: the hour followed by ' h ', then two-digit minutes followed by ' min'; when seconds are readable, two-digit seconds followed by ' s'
1 h 42 min
